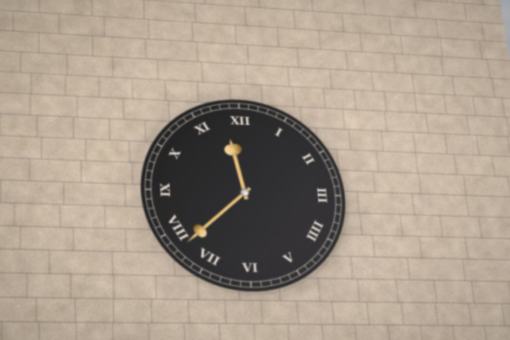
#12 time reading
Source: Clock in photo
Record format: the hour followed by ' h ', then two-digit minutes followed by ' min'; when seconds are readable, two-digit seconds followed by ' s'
11 h 38 min
